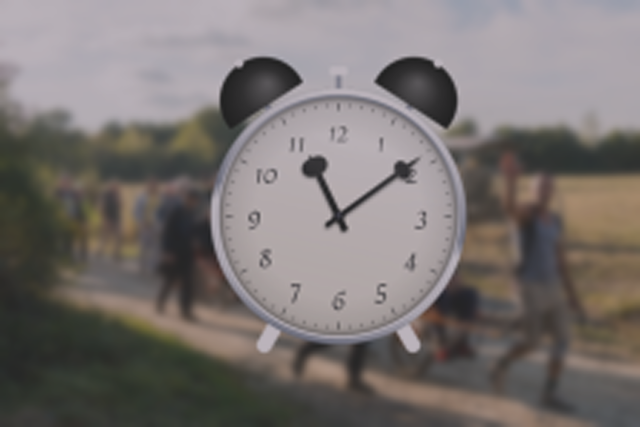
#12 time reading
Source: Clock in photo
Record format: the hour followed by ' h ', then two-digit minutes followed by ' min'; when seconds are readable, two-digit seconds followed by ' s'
11 h 09 min
